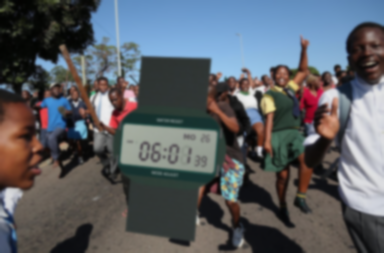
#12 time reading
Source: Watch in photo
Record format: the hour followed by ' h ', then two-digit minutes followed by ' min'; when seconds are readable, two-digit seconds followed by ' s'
6 h 01 min
